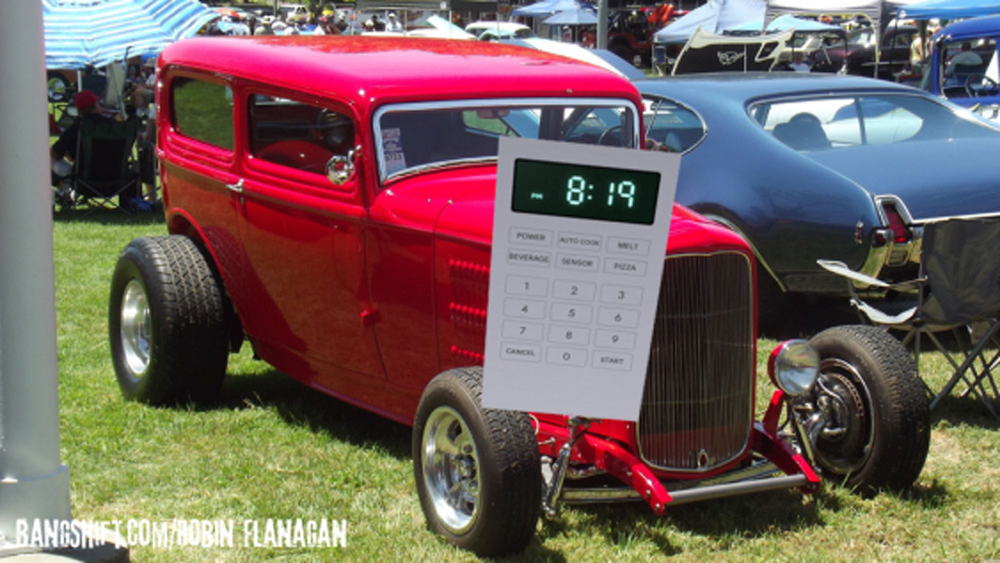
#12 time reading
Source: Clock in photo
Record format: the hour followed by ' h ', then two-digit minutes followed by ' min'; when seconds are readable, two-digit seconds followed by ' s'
8 h 19 min
